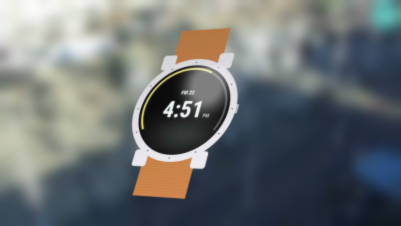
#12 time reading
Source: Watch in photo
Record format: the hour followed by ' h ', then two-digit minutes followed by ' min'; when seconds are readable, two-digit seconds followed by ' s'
4 h 51 min
